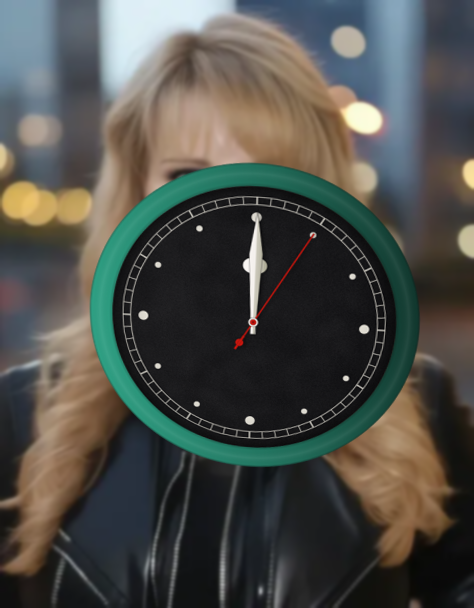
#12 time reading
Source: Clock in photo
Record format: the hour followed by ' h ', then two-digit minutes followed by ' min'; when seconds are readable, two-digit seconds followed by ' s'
12 h 00 min 05 s
